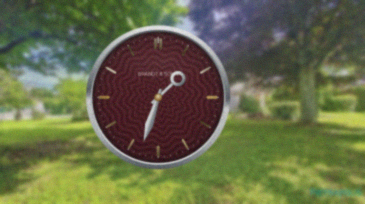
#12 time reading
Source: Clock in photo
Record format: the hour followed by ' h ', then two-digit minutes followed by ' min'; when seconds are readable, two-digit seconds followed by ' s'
1 h 33 min
